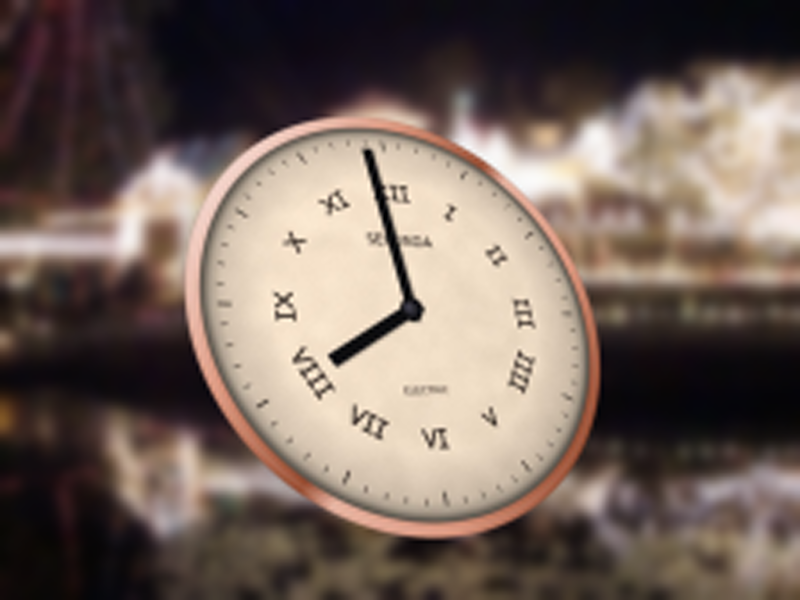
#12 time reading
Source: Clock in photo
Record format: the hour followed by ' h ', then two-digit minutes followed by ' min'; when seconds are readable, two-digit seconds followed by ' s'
7 h 59 min
